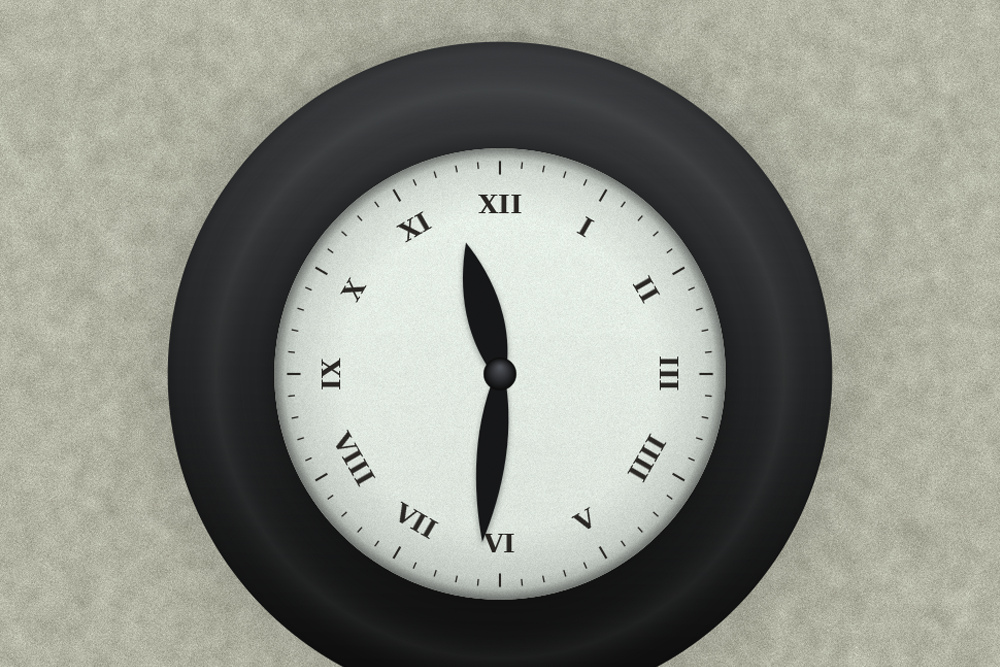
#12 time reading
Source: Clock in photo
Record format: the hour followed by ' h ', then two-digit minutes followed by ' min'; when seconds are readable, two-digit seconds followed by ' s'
11 h 31 min
